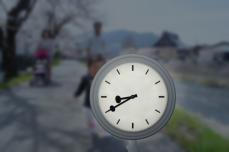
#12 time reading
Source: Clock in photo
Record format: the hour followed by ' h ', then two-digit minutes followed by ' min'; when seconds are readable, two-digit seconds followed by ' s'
8 h 40 min
